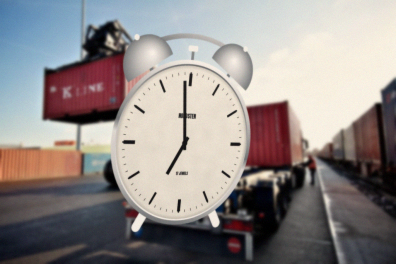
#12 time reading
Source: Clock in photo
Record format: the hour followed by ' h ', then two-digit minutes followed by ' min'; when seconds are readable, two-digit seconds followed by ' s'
6 h 59 min
